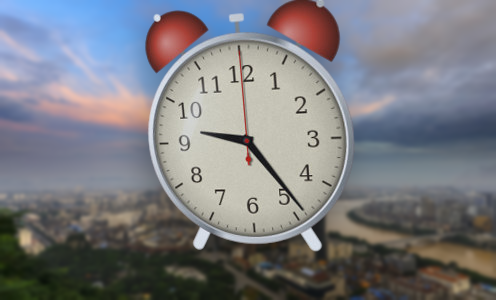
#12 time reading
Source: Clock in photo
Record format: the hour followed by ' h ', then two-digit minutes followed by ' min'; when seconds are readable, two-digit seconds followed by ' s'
9 h 24 min 00 s
